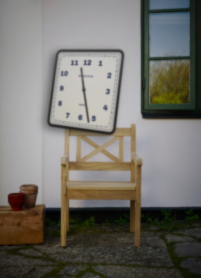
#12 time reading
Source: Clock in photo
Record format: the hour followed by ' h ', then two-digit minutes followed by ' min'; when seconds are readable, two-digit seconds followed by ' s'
11 h 27 min
